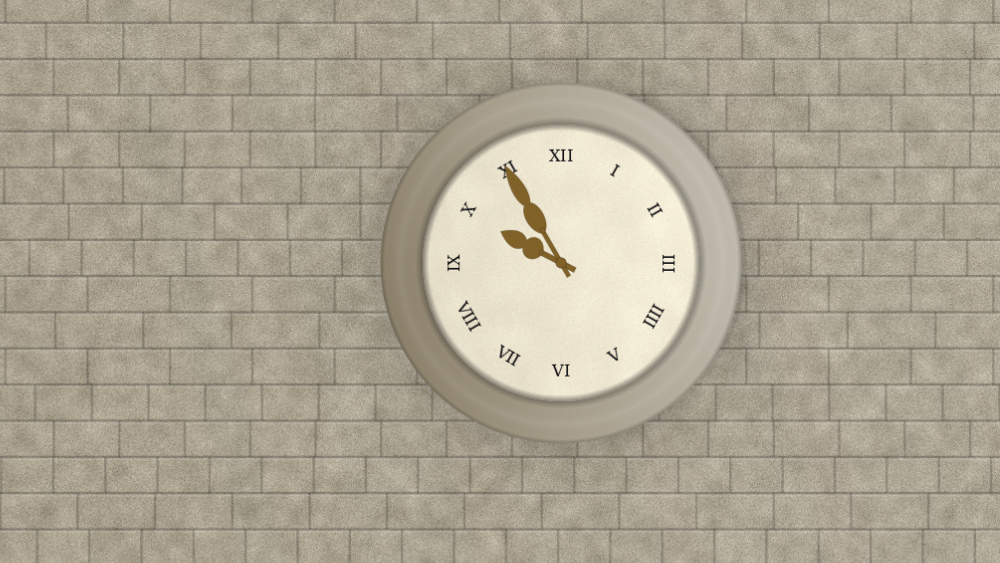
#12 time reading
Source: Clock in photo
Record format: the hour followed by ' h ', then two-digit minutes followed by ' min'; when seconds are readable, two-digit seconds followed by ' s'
9 h 55 min
